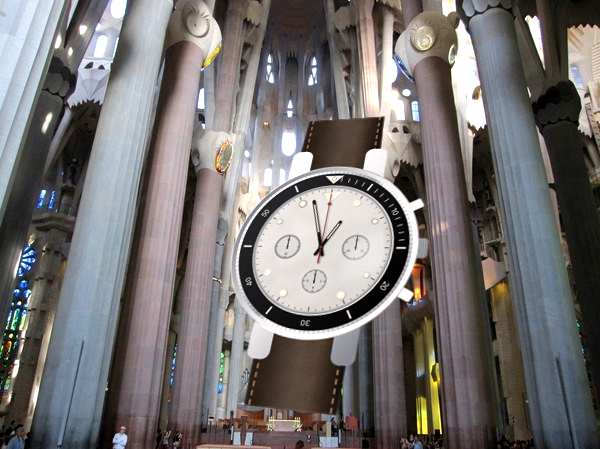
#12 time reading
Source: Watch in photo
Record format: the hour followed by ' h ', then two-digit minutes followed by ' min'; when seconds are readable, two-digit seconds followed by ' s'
12 h 57 min
